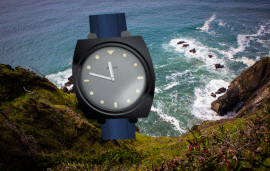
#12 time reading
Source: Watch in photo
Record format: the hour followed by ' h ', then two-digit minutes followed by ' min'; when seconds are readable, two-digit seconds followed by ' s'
11 h 48 min
